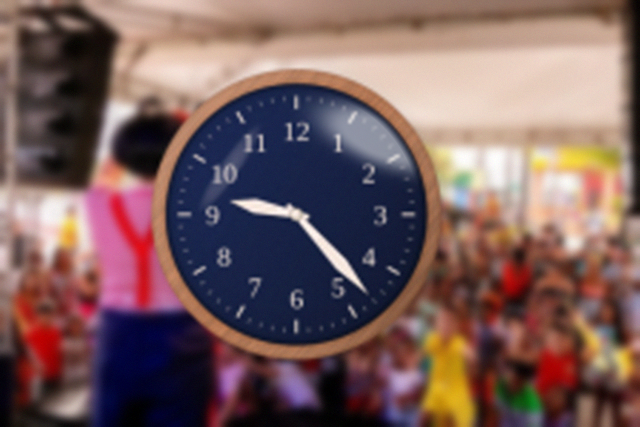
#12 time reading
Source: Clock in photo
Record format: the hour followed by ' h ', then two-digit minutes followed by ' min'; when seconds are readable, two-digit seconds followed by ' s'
9 h 23 min
